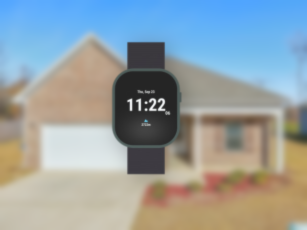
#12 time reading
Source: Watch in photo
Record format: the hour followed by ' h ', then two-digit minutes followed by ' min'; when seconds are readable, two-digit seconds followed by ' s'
11 h 22 min
